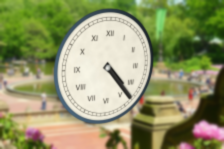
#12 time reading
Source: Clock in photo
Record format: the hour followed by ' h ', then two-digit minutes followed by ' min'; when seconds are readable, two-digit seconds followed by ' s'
4 h 23 min
